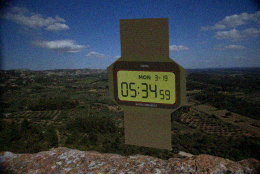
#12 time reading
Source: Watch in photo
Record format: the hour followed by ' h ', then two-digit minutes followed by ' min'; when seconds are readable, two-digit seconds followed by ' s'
5 h 34 min 59 s
